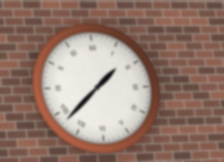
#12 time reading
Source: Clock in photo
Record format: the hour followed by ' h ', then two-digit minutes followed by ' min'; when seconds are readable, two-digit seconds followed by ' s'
1 h 38 min
